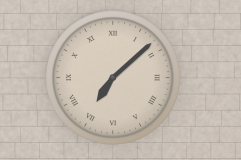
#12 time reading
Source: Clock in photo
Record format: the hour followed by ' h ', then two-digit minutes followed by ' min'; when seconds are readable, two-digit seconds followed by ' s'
7 h 08 min
